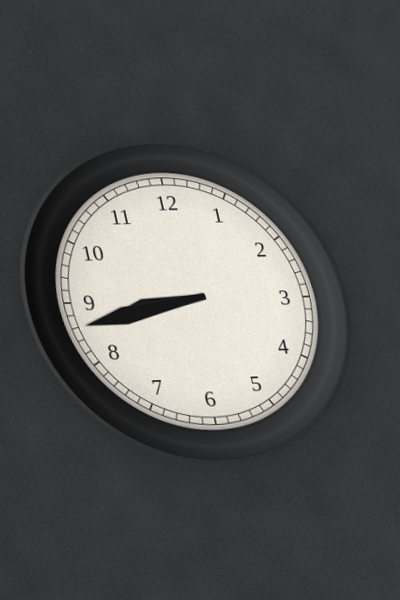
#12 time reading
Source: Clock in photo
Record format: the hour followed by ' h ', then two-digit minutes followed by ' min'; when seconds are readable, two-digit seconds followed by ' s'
8 h 43 min
